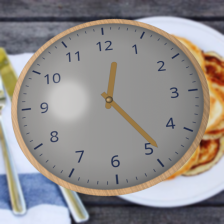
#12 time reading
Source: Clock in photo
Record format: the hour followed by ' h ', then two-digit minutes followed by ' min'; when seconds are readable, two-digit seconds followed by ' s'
12 h 24 min
